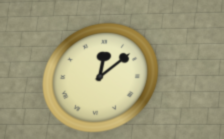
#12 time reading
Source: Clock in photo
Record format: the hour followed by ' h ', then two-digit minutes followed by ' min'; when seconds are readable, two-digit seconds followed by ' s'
12 h 08 min
